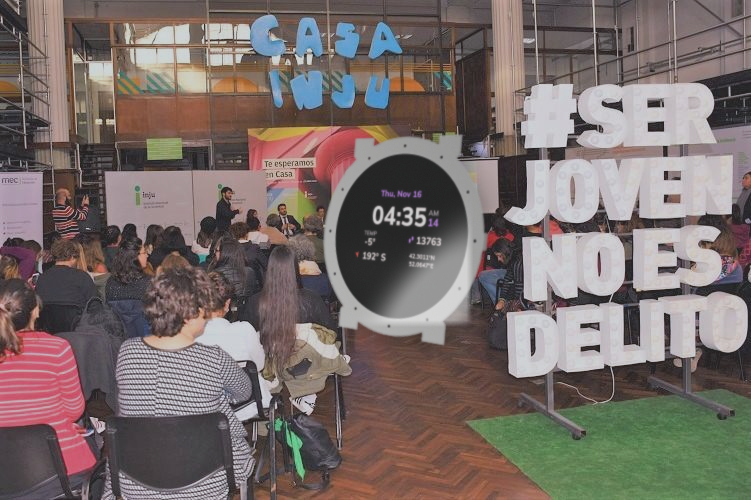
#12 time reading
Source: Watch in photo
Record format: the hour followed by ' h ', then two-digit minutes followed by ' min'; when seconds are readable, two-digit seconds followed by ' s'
4 h 35 min 14 s
